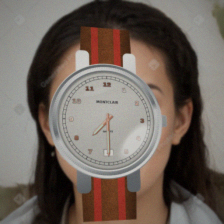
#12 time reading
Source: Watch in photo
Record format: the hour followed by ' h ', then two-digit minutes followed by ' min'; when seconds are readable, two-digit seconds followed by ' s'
7 h 30 min
